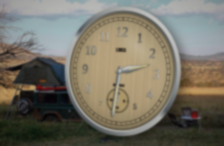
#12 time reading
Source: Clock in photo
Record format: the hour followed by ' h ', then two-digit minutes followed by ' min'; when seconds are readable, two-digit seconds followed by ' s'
2 h 31 min
